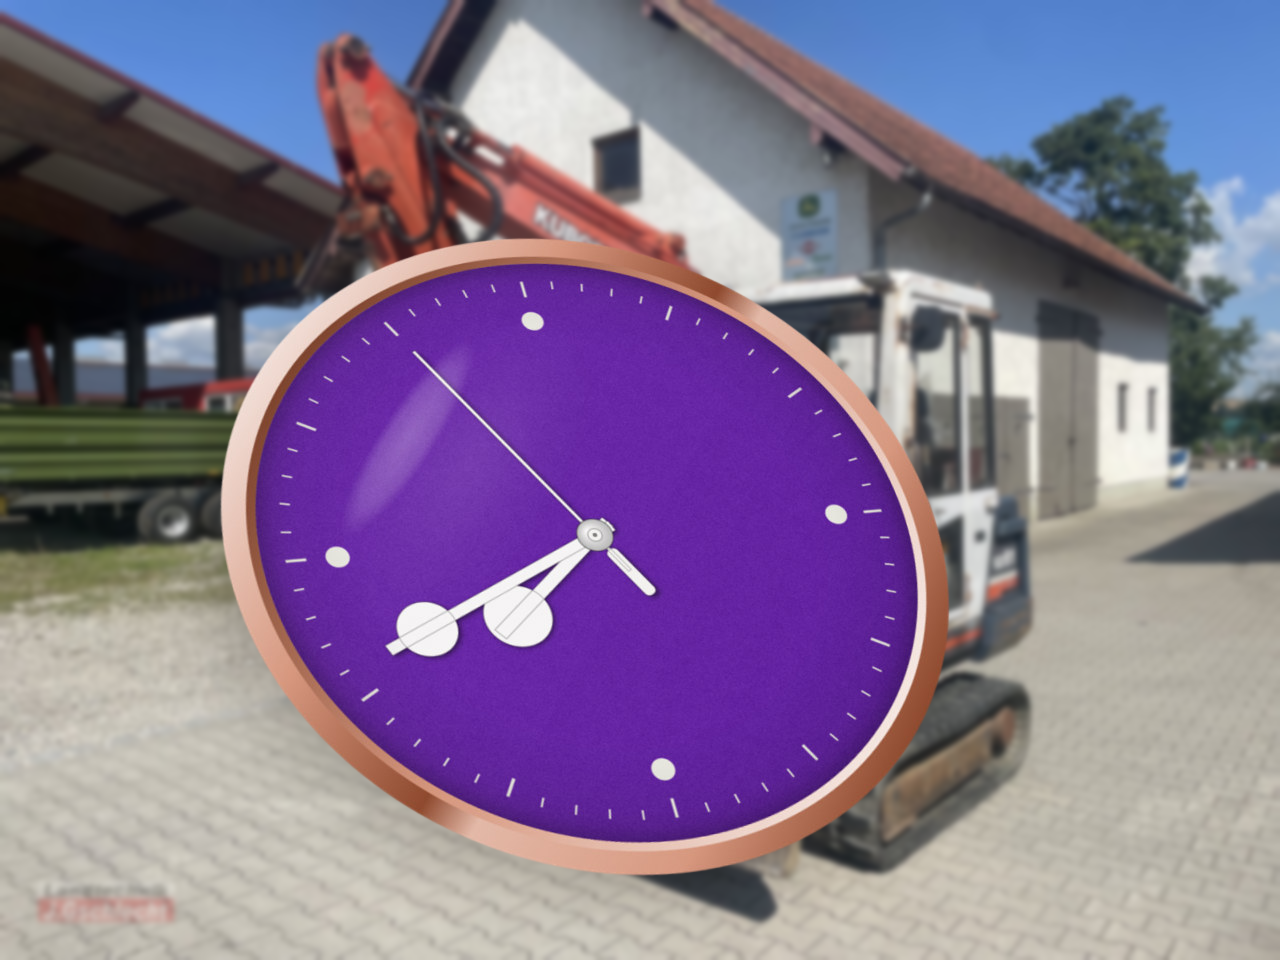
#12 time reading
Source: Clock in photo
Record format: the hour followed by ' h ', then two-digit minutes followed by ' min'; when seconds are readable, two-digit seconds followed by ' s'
7 h 40 min 55 s
